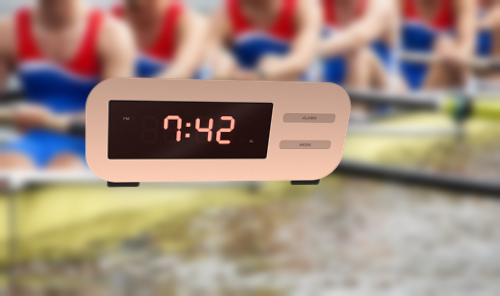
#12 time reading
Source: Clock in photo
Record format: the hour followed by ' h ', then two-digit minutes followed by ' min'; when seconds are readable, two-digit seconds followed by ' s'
7 h 42 min
